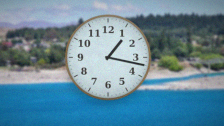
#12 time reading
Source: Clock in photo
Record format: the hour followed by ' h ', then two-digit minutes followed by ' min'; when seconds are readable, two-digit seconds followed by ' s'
1 h 17 min
